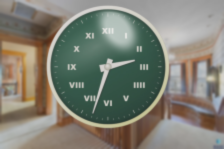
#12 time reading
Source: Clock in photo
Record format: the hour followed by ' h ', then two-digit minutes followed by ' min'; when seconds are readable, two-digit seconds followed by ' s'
2 h 33 min
